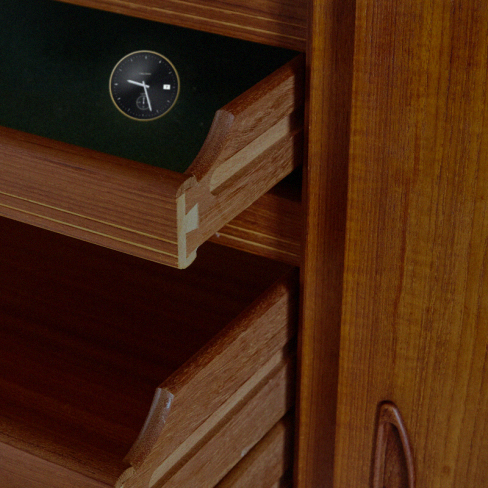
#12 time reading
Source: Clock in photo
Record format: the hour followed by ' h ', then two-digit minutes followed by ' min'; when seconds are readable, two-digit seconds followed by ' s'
9 h 27 min
